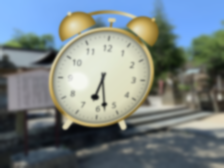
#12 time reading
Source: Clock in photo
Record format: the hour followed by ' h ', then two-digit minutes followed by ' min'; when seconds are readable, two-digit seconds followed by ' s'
6 h 28 min
